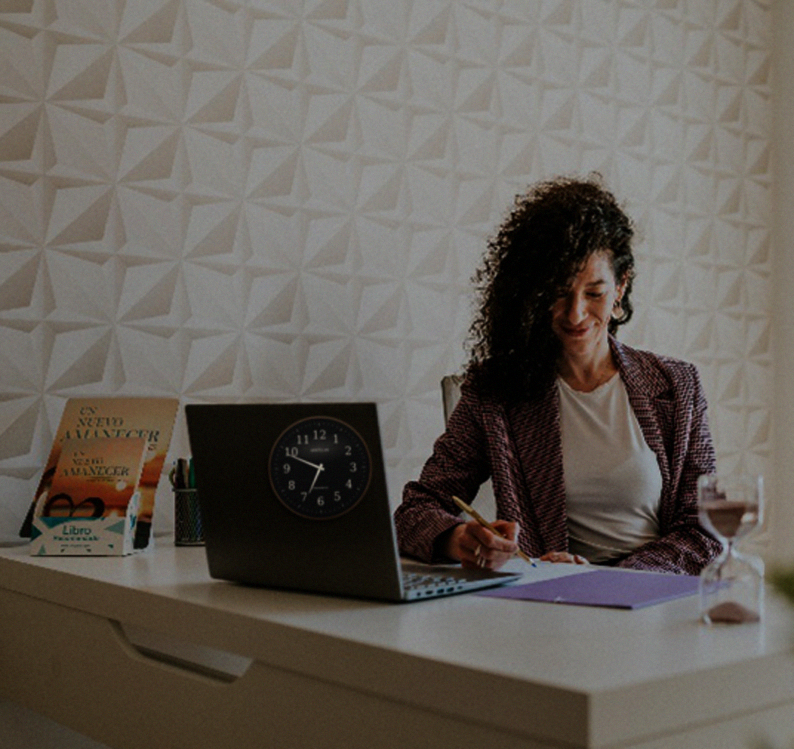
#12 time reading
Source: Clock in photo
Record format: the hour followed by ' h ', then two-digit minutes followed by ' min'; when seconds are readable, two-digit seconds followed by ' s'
6 h 49 min
